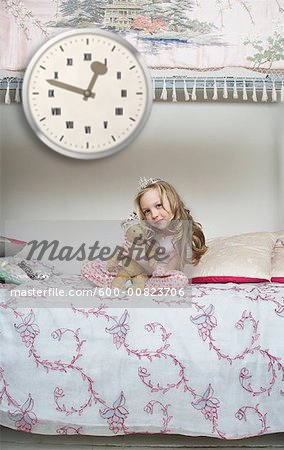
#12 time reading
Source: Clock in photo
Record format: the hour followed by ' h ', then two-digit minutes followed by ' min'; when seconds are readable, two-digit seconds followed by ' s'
12 h 48 min
